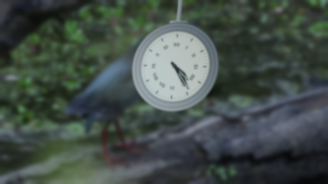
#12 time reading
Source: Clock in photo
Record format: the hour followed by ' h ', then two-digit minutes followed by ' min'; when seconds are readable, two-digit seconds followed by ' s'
4 h 24 min
